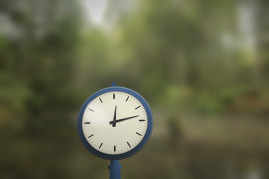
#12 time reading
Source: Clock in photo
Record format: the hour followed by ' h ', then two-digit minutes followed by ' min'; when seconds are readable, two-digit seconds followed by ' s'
12 h 13 min
